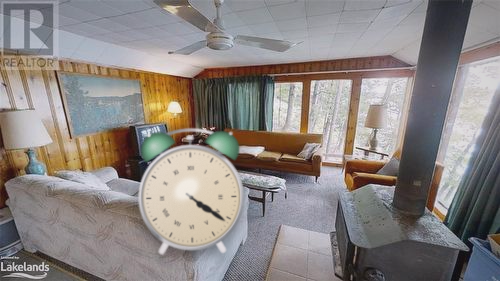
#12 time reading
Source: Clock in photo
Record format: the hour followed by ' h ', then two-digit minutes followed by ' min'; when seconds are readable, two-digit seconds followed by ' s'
4 h 21 min
